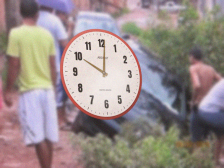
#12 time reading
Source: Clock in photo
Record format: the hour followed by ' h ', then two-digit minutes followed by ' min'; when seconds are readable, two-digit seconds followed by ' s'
10 h 01 min
